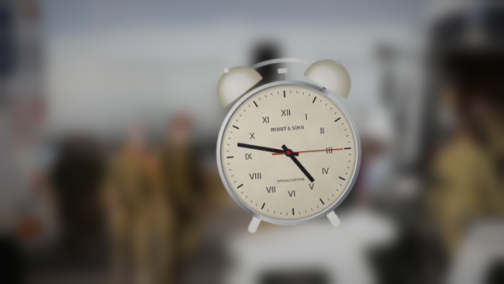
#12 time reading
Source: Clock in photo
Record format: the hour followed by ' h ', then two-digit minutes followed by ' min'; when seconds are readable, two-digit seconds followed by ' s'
4 h 47 min 15 s
